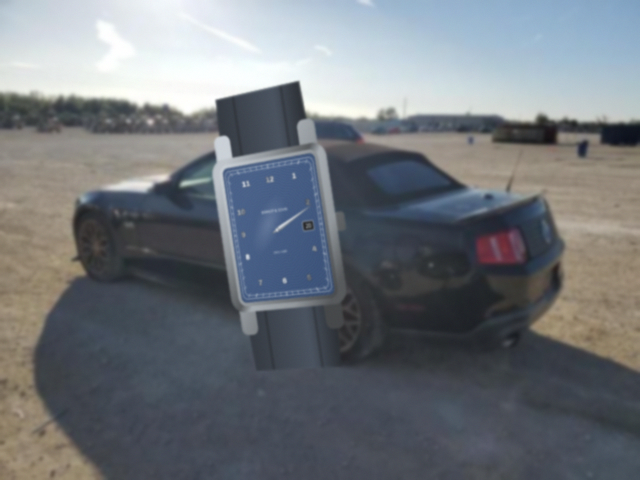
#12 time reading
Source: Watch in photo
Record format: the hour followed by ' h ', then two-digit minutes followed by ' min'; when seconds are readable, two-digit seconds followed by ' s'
2 h 11 min
